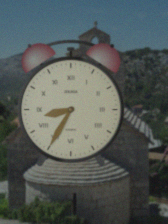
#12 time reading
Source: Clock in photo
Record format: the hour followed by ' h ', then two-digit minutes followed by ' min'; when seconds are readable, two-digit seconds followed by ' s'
8 h 35 min
